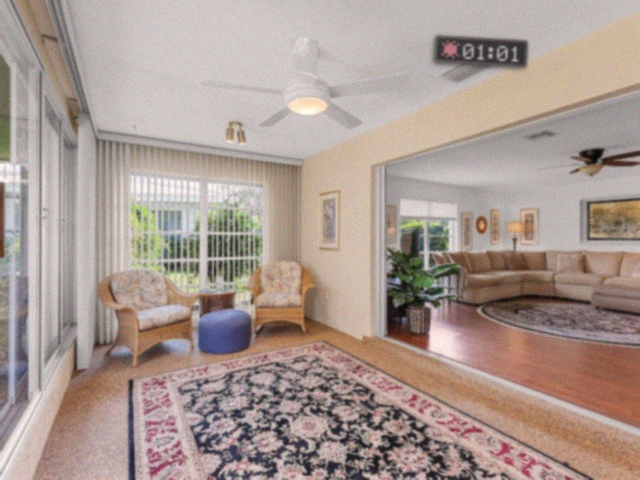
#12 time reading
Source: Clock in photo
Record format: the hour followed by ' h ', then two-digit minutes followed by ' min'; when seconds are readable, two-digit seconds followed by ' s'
1 h 01 min
